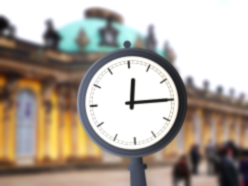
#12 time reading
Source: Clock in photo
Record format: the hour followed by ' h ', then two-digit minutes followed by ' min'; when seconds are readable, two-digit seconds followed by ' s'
12 h 15 min
